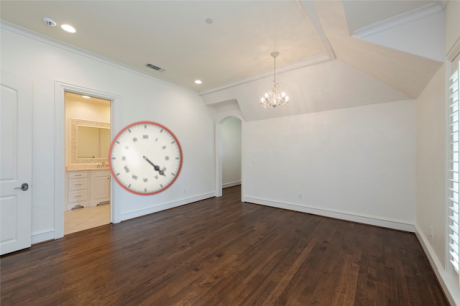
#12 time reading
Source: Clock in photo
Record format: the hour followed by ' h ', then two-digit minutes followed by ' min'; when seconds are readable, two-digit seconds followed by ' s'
4 h 22 min
